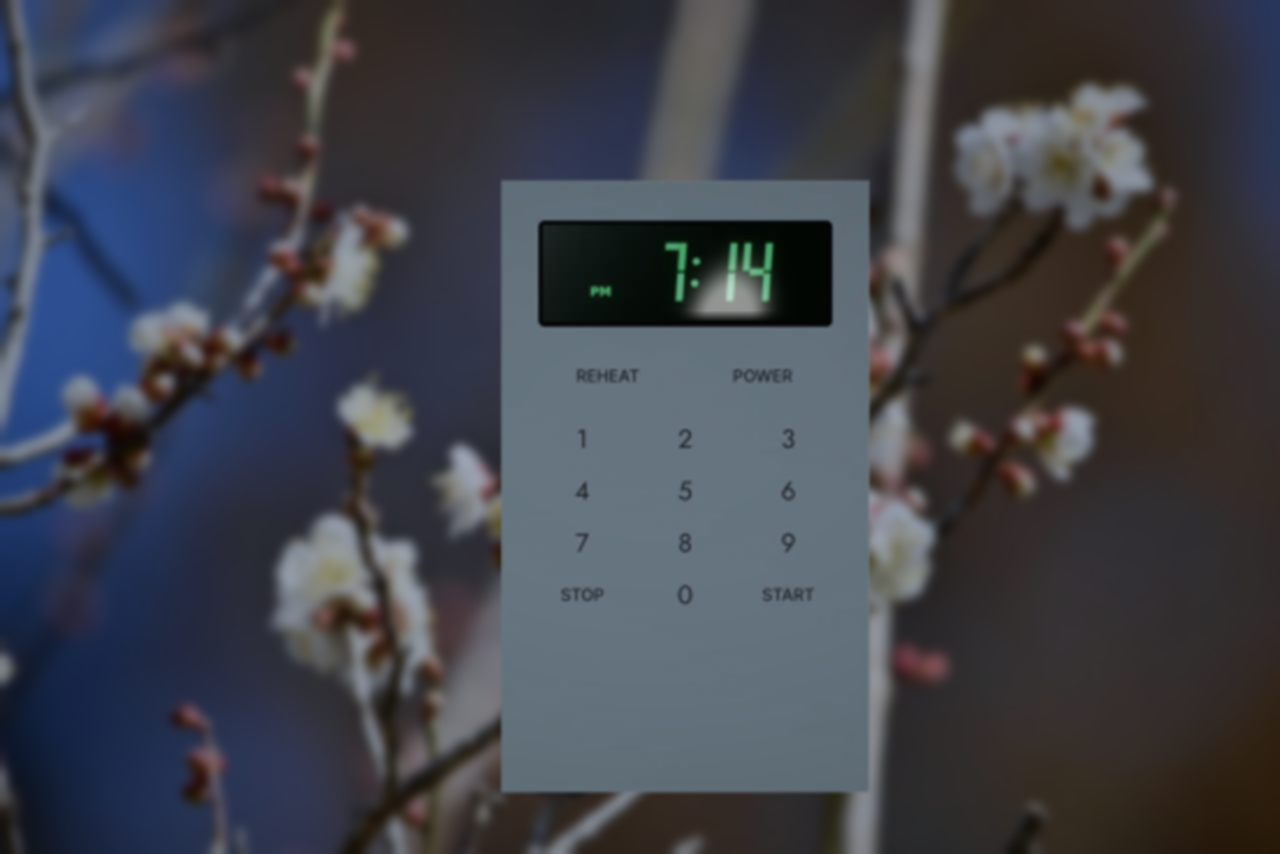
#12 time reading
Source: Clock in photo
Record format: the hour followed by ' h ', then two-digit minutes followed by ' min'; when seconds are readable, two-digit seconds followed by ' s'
7 h 14 min
